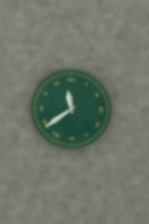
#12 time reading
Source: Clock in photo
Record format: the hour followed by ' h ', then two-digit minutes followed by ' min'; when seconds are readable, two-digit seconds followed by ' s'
11 h 39 min
